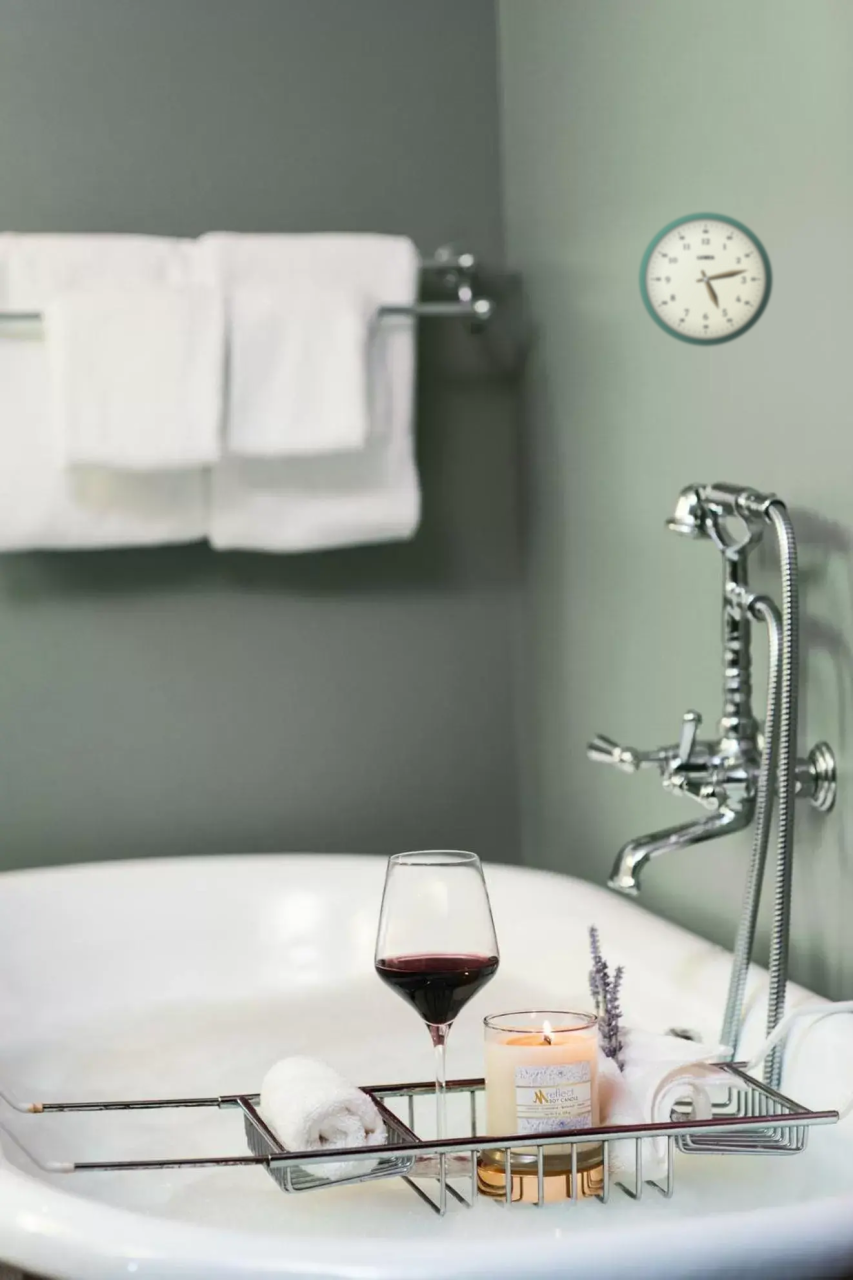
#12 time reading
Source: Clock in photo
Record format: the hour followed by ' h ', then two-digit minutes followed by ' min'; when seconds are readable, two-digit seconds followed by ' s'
5 h 13 min
